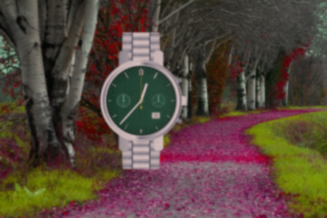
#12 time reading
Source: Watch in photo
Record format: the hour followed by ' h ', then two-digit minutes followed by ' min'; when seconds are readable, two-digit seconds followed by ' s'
12 h 37 min
